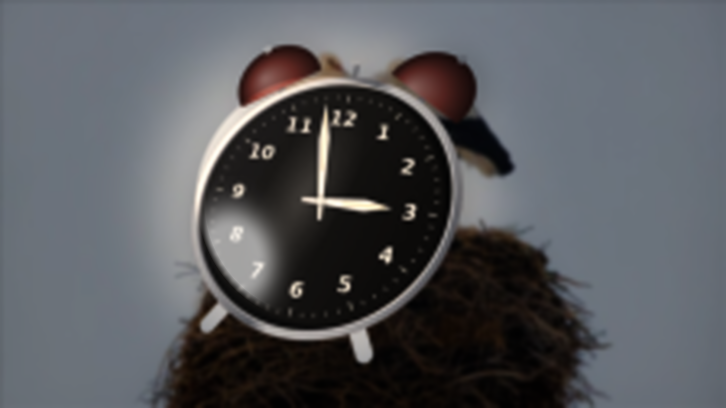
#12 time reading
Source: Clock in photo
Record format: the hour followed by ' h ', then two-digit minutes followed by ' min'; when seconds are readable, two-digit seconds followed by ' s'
2 h 58 min
